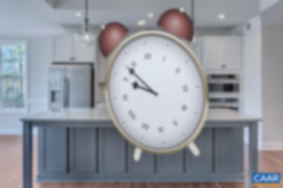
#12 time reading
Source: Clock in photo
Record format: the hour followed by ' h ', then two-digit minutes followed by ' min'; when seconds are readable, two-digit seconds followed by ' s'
9 h 53 min
